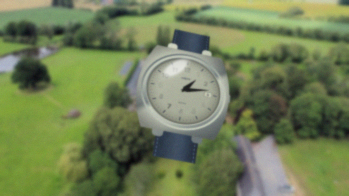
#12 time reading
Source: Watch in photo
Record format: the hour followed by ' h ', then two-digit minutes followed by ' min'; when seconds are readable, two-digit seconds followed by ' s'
1 h 13 min
